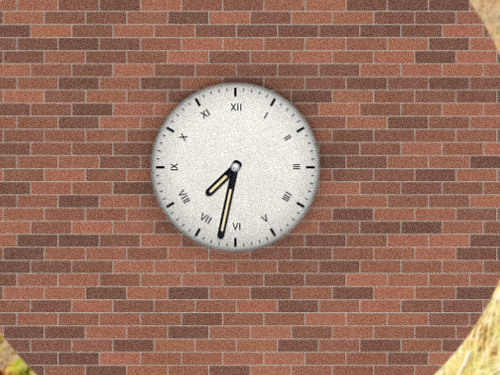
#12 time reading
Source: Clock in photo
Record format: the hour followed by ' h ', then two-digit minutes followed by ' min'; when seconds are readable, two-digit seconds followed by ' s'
7 h 32 min
